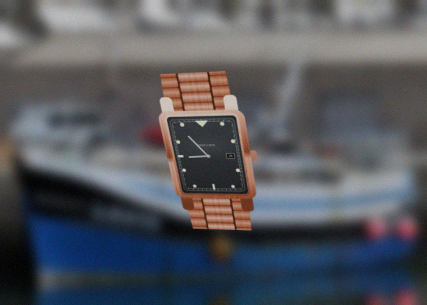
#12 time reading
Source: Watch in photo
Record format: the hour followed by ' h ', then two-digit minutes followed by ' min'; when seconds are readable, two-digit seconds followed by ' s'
8 h 54 min
